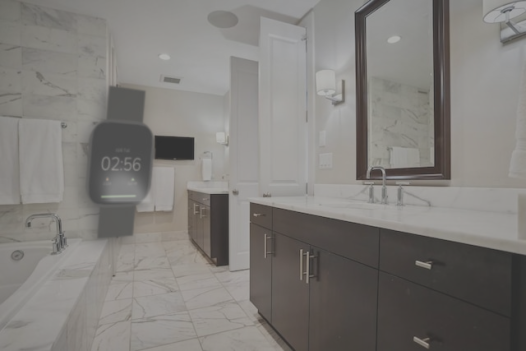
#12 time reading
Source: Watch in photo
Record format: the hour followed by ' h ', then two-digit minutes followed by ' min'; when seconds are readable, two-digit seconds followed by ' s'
2 h 56 min
